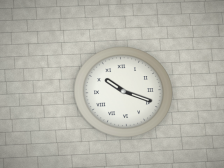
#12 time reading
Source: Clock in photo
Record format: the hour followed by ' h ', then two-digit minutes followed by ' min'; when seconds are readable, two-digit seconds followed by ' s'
10 h 19 min
